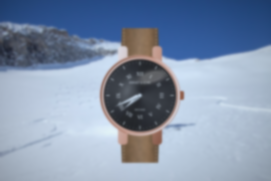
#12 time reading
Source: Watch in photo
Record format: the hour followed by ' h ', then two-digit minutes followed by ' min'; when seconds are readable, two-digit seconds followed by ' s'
7 h 41 min
